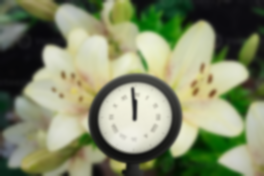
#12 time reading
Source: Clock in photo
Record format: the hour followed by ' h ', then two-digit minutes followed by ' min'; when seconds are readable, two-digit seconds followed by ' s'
11 h 59 min
